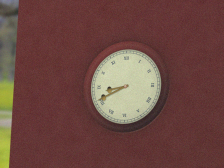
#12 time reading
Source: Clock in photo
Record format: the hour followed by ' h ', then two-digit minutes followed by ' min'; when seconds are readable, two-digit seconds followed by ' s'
8 h 41 min
